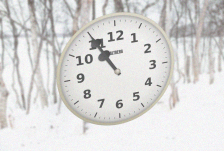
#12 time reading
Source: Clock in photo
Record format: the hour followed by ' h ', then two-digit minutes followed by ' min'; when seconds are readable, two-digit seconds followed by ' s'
10 h 55 min
